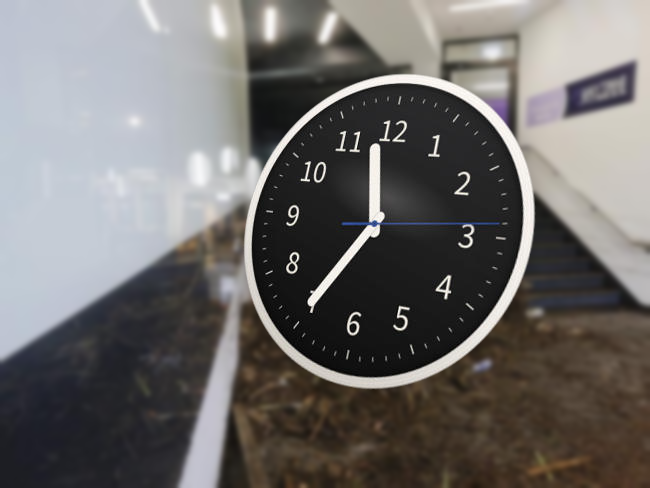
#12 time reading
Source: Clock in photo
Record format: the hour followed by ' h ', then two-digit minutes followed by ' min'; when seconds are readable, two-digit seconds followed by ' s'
11 h 35 min 14 s
